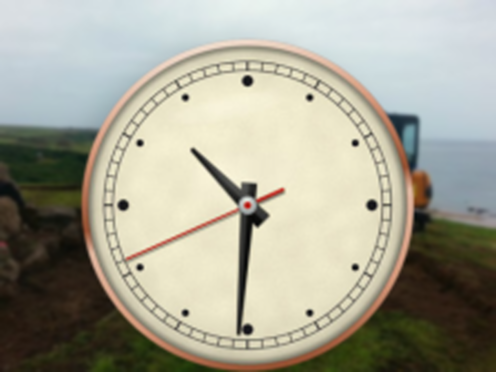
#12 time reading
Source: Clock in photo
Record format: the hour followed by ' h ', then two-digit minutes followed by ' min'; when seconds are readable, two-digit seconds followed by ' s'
10 h 30 min 41 s
